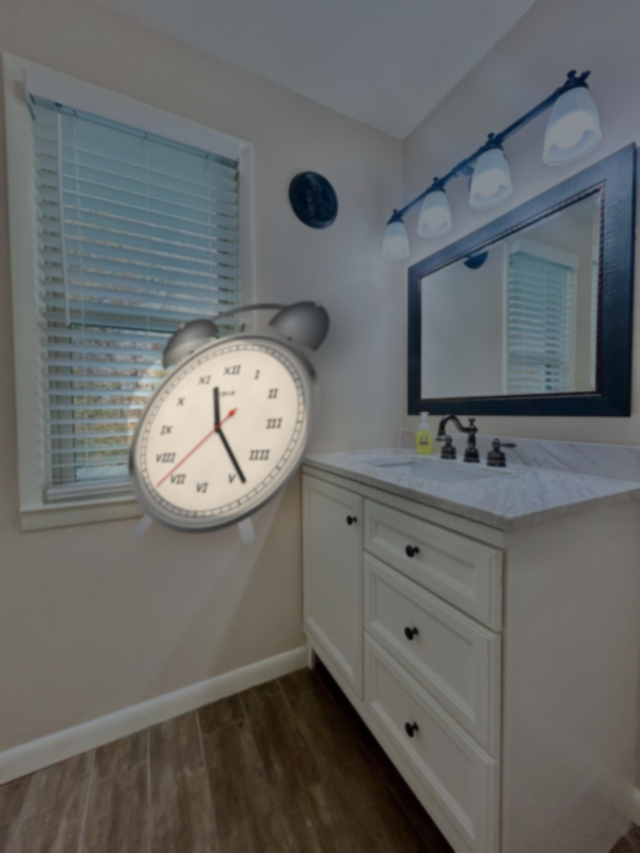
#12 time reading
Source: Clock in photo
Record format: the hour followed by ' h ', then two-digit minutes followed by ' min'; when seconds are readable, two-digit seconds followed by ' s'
11 h 23 min 37 s
